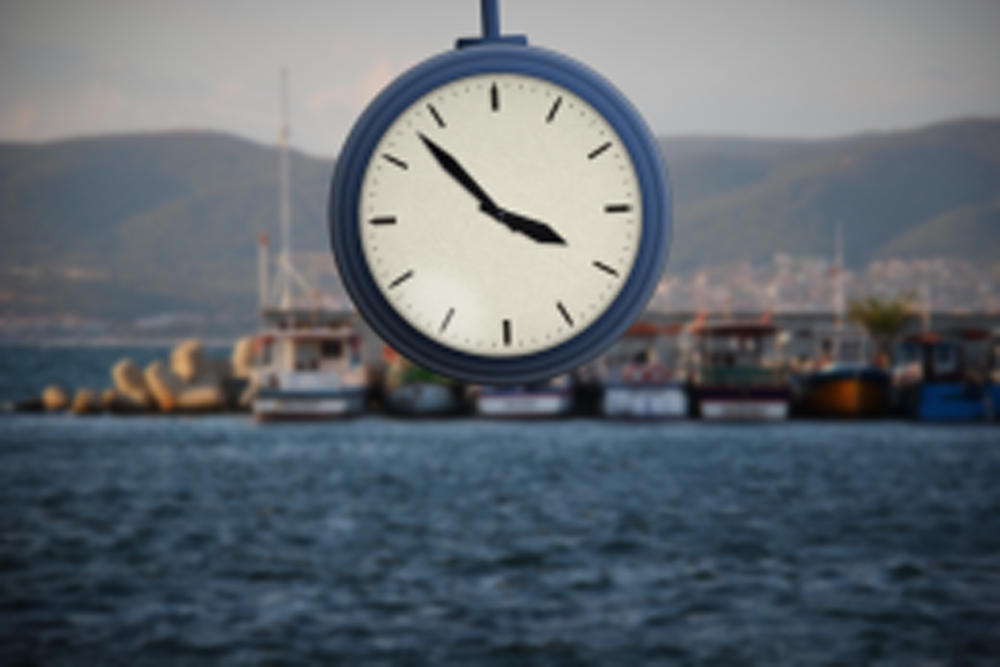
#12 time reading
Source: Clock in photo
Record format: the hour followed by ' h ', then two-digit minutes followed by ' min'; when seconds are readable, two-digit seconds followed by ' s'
3 h 53 min
